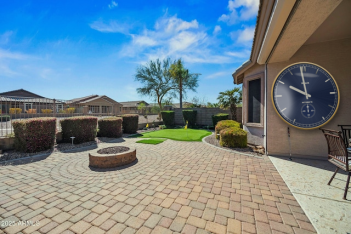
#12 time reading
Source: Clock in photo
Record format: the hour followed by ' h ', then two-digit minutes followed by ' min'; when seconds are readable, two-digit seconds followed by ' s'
9 h 59 min
